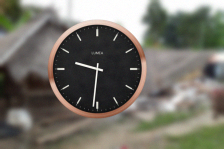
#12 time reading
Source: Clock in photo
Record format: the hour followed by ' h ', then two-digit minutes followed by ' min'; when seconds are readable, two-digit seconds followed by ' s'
9 h 31 min
